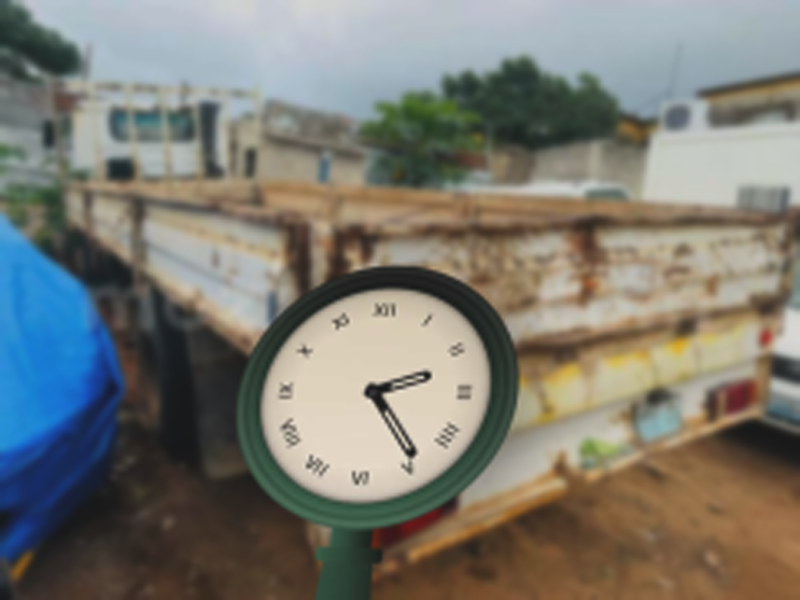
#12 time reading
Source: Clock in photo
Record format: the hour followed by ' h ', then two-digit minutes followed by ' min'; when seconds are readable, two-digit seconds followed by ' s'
2 h 24 min
